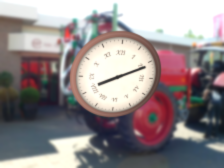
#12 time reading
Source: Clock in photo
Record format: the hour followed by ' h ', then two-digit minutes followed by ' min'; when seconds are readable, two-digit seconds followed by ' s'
8 h 11 min
